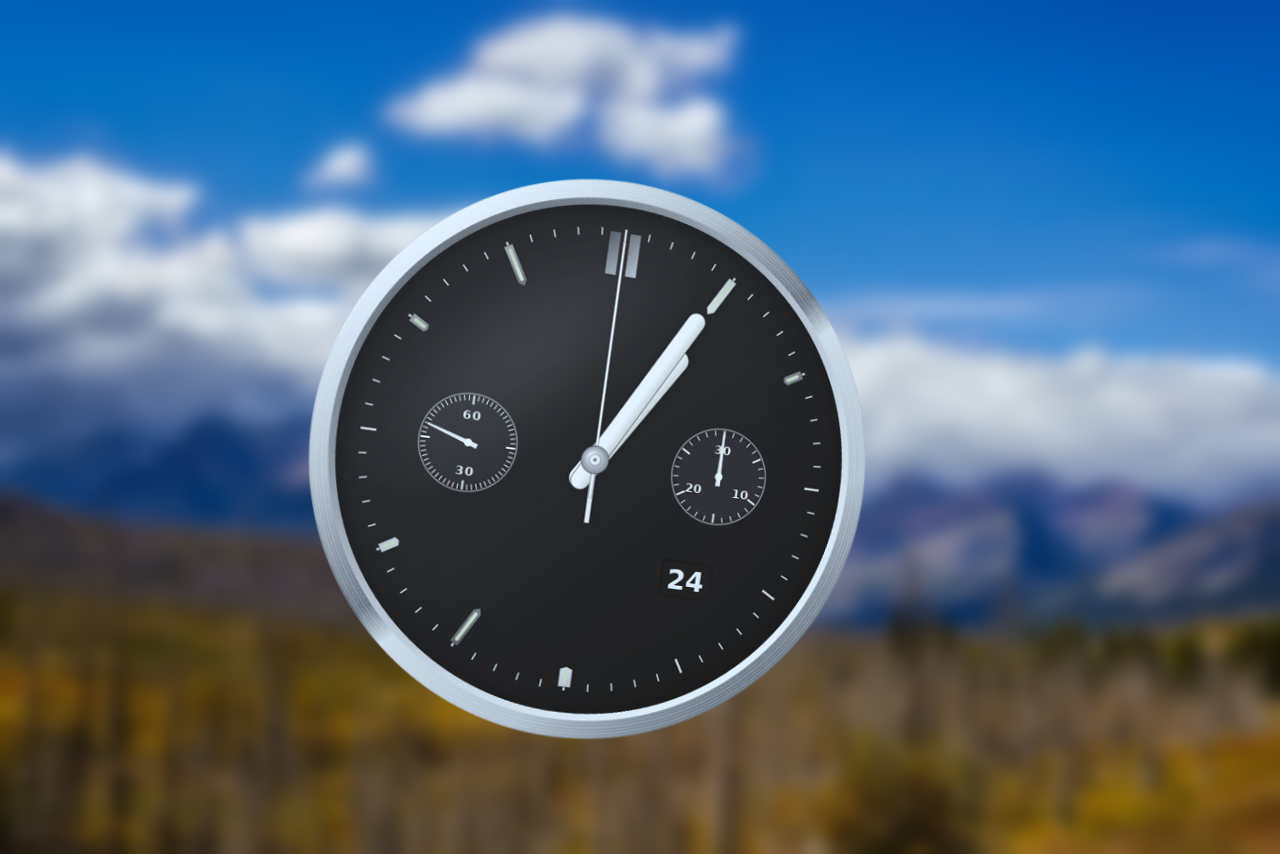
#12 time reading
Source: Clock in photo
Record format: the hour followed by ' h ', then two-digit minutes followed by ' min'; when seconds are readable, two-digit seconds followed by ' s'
1 h 04 min 48 s
